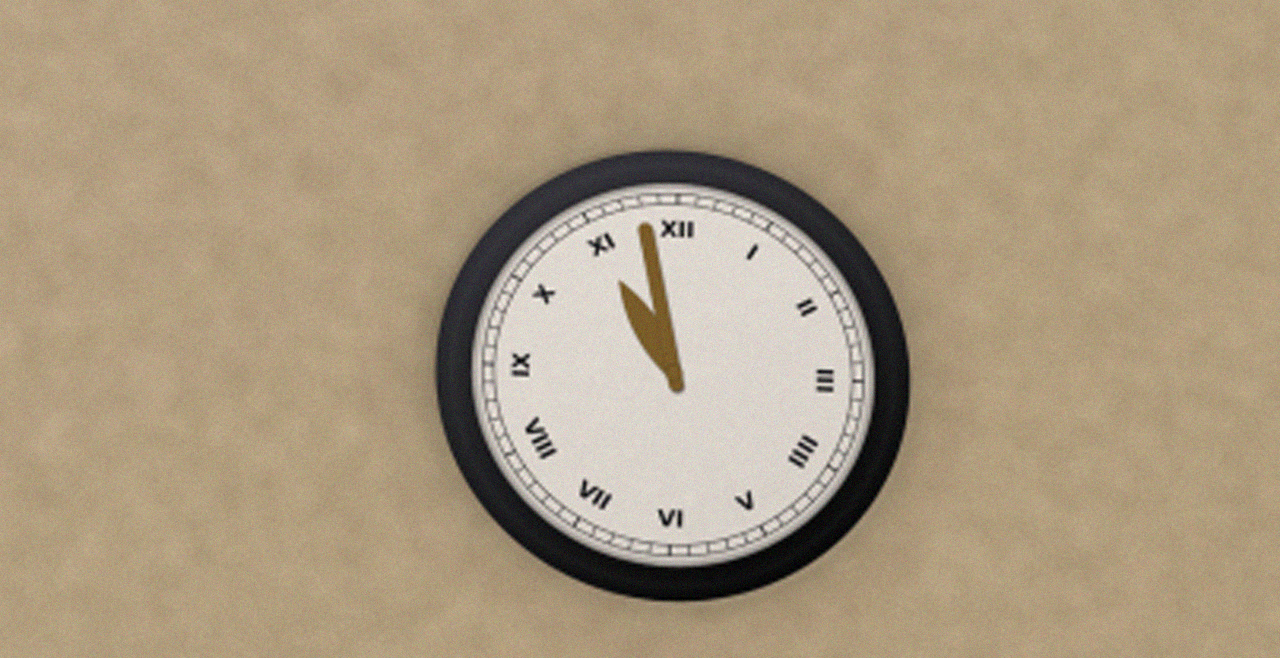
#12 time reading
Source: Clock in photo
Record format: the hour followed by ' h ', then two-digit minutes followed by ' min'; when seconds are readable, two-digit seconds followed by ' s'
10 h 58 min
